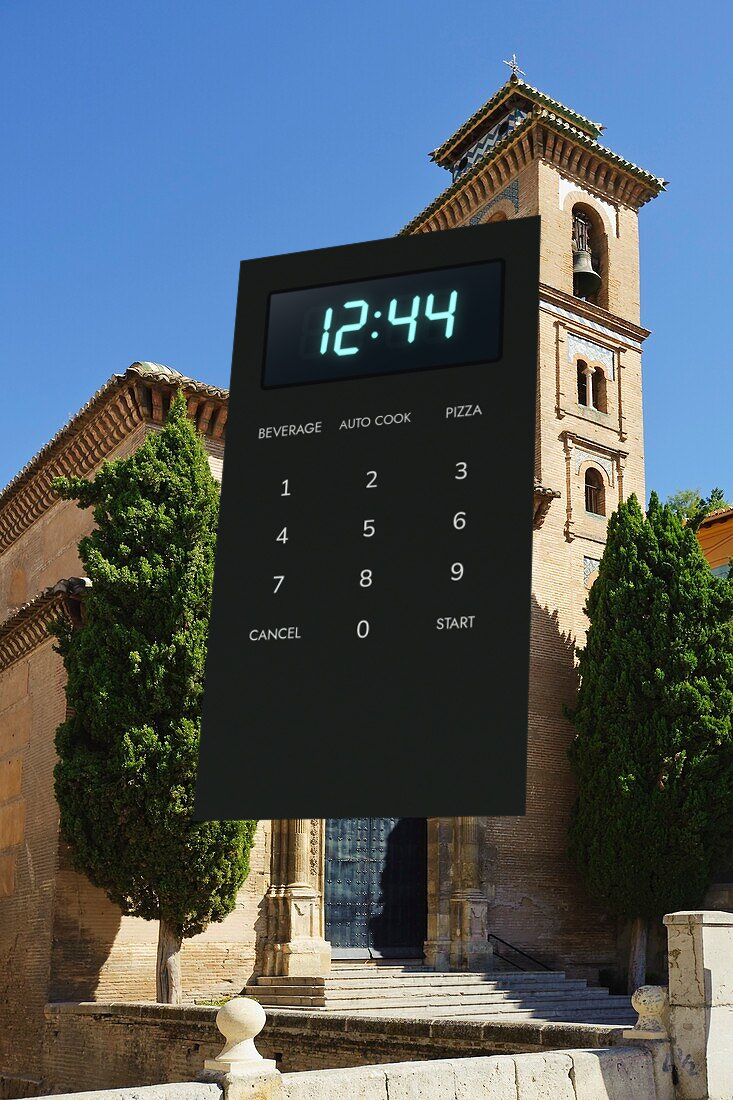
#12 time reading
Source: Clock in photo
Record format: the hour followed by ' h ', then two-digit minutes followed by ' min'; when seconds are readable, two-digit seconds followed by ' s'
12 h 44 min
